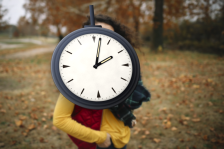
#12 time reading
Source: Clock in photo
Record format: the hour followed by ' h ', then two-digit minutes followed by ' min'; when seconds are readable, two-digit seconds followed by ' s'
2 h 02 min
